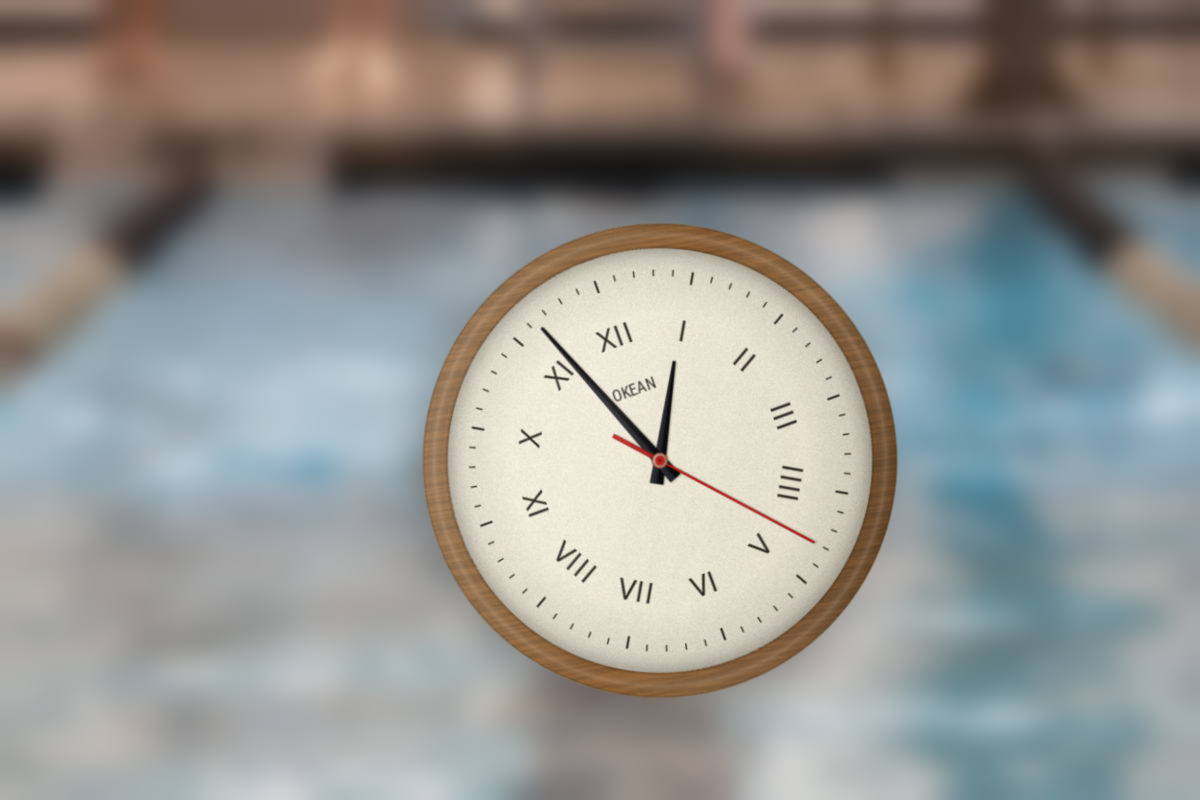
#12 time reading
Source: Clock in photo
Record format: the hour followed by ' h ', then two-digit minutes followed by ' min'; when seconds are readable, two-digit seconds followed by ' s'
12 h 56 min 23 s
